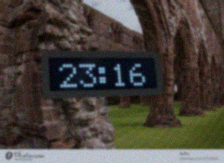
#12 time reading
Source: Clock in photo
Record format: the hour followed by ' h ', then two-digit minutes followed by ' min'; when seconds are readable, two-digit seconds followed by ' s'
23 h 16 min
